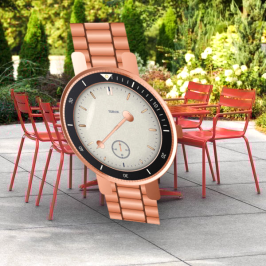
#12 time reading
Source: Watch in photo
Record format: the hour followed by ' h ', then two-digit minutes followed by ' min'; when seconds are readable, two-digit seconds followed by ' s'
1 h 38 min
